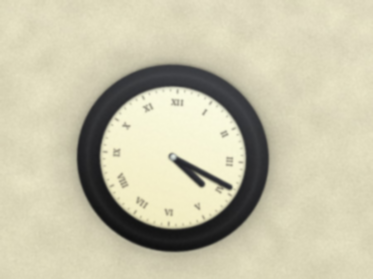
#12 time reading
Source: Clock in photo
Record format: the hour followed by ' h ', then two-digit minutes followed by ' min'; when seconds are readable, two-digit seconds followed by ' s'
4 h 19 min
